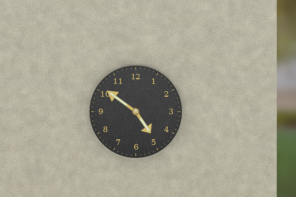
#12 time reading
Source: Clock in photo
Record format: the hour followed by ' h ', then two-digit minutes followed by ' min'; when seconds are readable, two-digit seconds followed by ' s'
4 h 51 min
